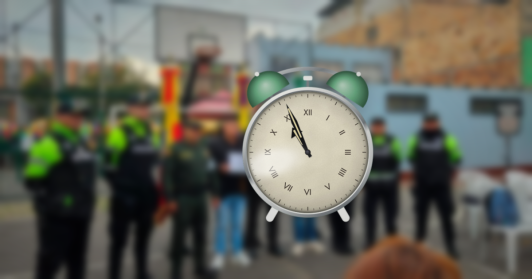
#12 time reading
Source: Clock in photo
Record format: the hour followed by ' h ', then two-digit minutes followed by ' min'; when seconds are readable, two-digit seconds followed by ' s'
10 h 56 min
